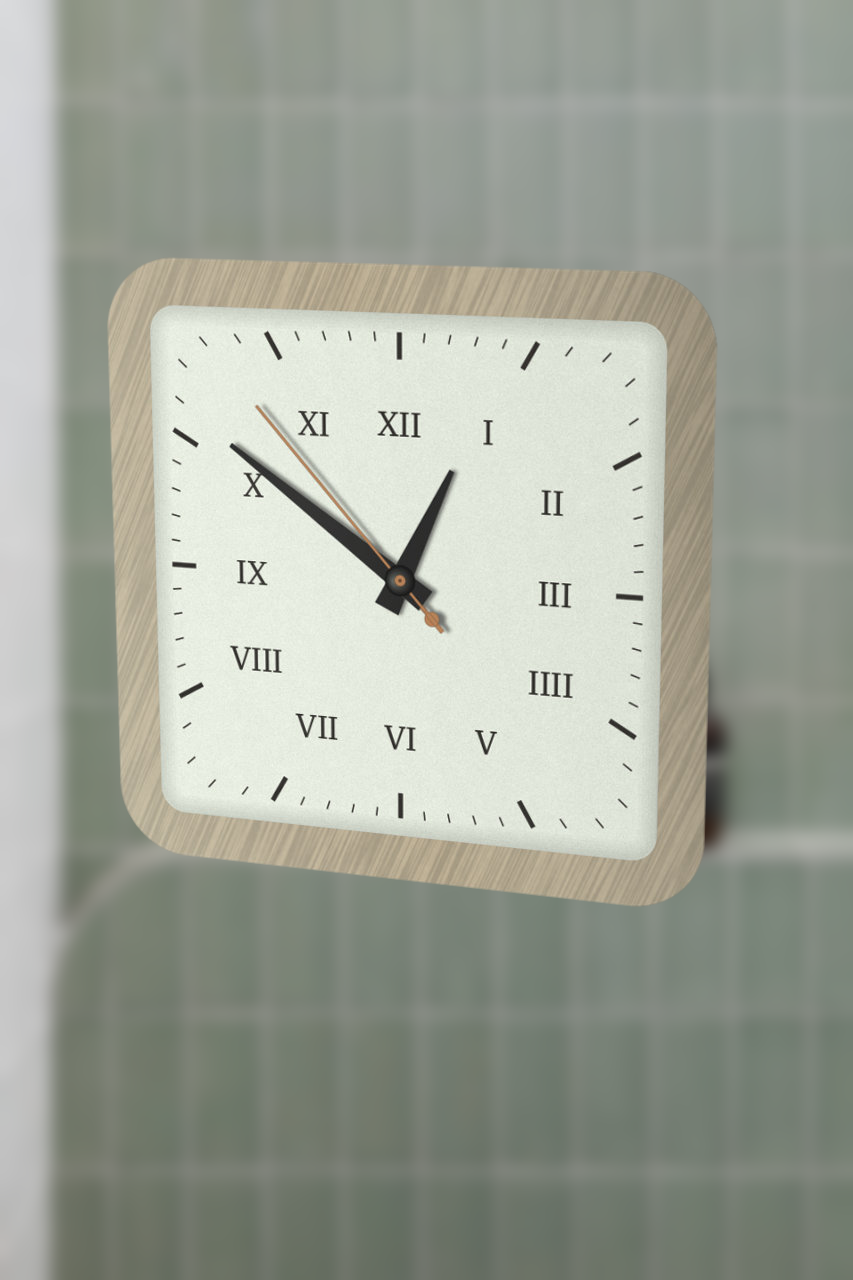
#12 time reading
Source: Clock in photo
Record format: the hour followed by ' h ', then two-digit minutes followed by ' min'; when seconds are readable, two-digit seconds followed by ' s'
12 h 50 min 53 s
